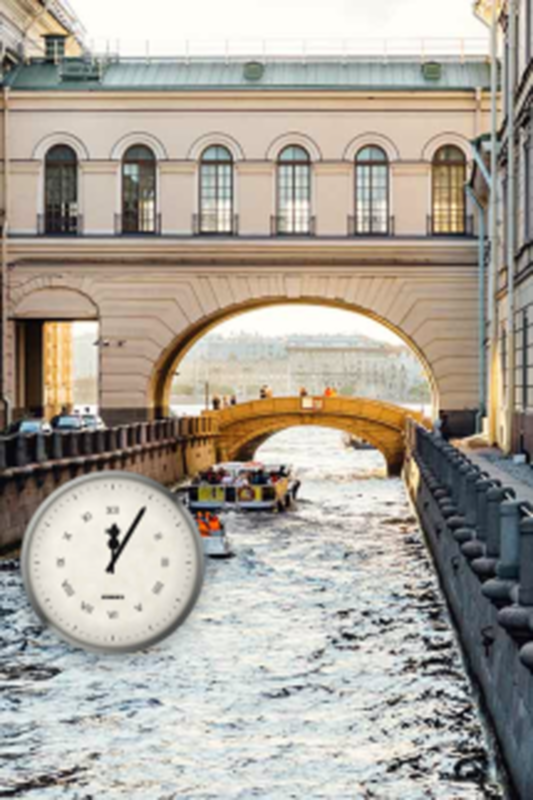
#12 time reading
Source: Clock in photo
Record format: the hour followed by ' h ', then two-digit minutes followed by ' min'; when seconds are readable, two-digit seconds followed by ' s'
12 h 05 min
